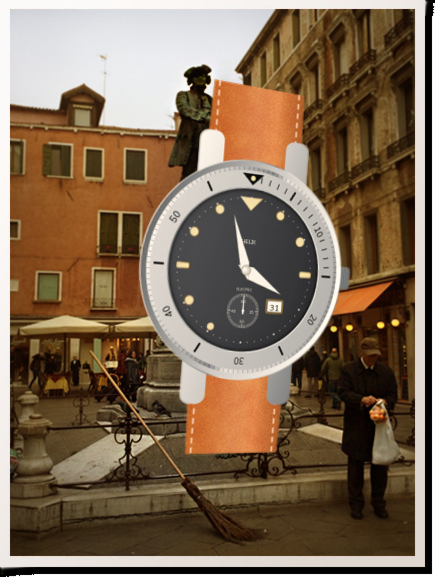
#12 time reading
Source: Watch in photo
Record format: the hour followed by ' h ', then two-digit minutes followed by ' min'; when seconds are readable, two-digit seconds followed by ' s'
3 h 57 min
